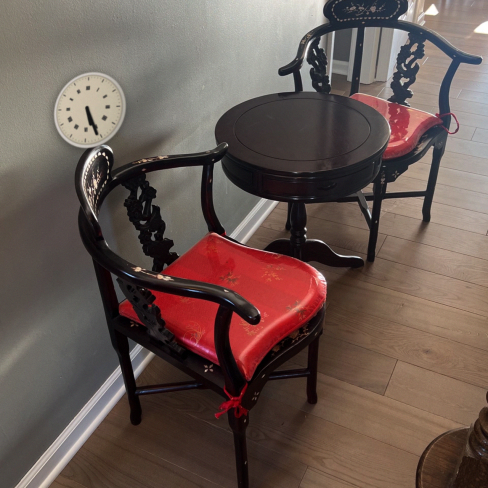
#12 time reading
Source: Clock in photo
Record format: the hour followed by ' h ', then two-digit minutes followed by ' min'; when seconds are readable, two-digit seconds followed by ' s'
5 h 26 min
